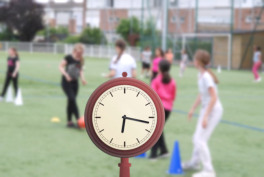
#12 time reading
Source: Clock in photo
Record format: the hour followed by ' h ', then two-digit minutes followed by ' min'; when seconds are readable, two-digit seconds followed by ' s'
6 h 17 min
